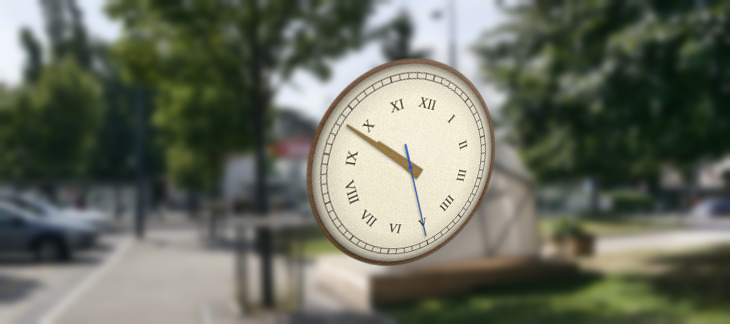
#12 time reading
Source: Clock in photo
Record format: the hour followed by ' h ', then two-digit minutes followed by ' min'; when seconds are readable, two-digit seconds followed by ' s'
9 h 48 min 25 s
